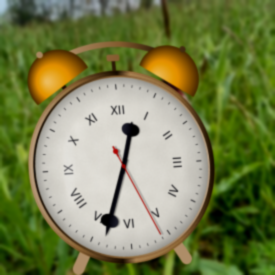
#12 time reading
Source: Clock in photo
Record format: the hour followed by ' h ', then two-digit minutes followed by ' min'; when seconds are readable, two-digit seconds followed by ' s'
12 h 33 min 26 s
